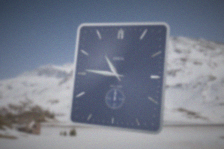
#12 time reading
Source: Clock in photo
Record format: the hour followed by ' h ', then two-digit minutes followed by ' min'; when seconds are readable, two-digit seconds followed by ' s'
10 h 46 min
